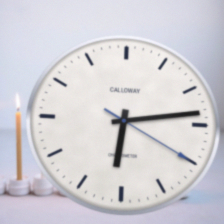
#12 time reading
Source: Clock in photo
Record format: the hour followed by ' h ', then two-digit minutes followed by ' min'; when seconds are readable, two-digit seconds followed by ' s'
6 h 13 min 20 s
